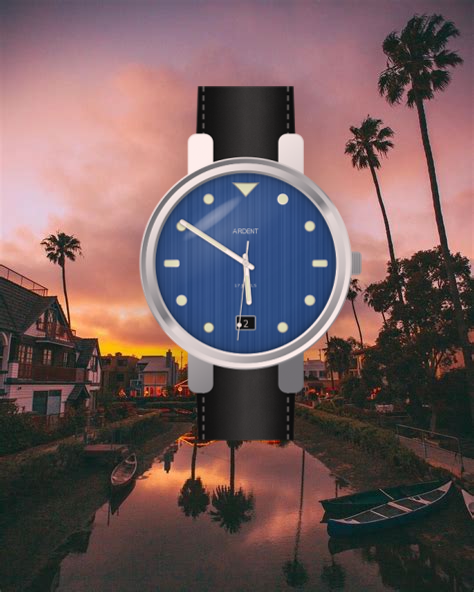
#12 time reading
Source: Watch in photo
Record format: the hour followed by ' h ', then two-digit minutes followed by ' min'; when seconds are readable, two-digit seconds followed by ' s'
5 h 50 min 31 s
